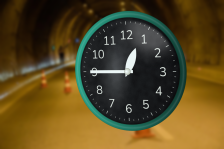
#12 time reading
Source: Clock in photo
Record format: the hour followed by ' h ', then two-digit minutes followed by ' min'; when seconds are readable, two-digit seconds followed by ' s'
12 h 45 min
